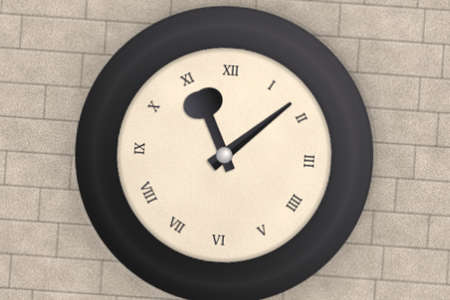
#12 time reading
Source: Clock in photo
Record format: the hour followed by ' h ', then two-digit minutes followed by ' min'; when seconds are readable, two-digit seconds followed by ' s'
11 h 08 min
